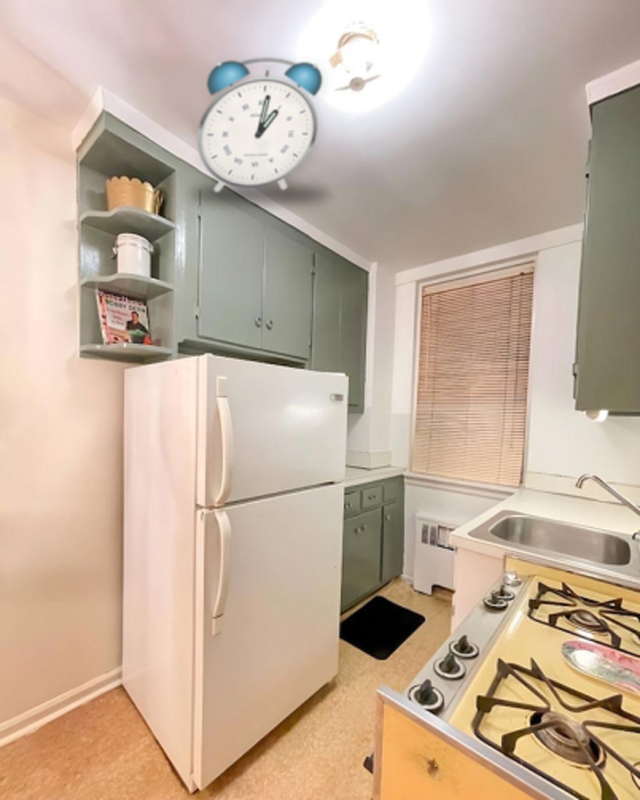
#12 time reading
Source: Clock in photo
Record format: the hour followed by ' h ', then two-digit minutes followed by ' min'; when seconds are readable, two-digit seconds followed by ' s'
1 h 01 min
